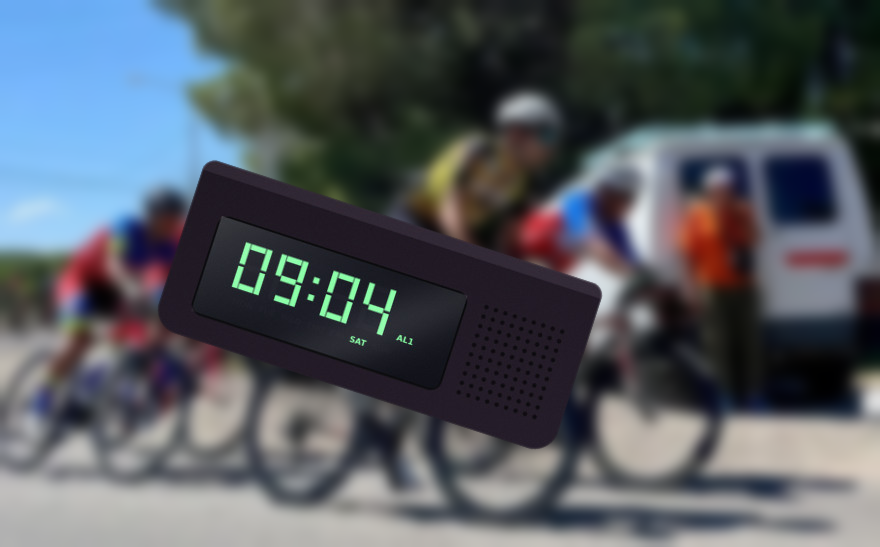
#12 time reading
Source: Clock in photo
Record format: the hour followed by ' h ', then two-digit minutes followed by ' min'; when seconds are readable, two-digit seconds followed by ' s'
9 h 04 min
